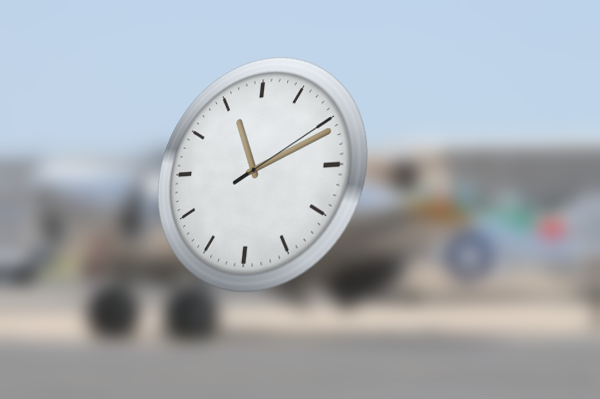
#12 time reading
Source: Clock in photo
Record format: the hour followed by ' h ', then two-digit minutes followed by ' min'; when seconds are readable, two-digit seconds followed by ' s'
11 h 11 min 10 s
